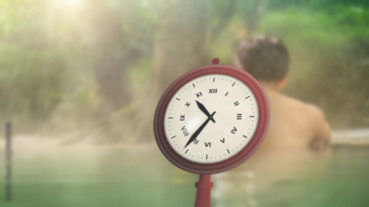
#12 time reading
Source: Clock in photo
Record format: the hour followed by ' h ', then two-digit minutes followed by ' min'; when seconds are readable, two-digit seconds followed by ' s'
10 h 36 min
